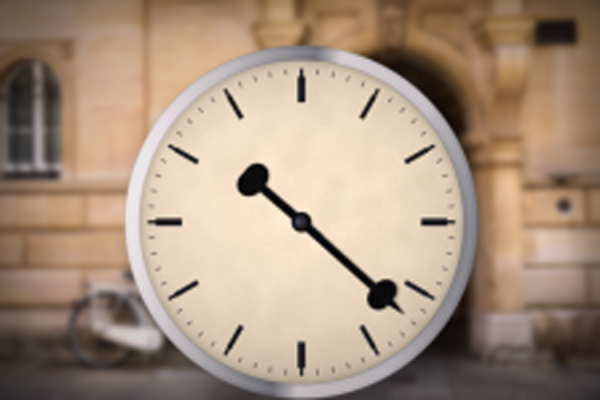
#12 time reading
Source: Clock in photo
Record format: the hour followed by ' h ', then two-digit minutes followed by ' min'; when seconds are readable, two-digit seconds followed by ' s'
10 h 22 min
